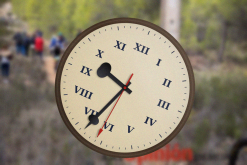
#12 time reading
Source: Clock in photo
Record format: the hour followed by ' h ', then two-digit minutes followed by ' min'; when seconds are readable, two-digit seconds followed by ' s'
9 h 33 min 31 s
